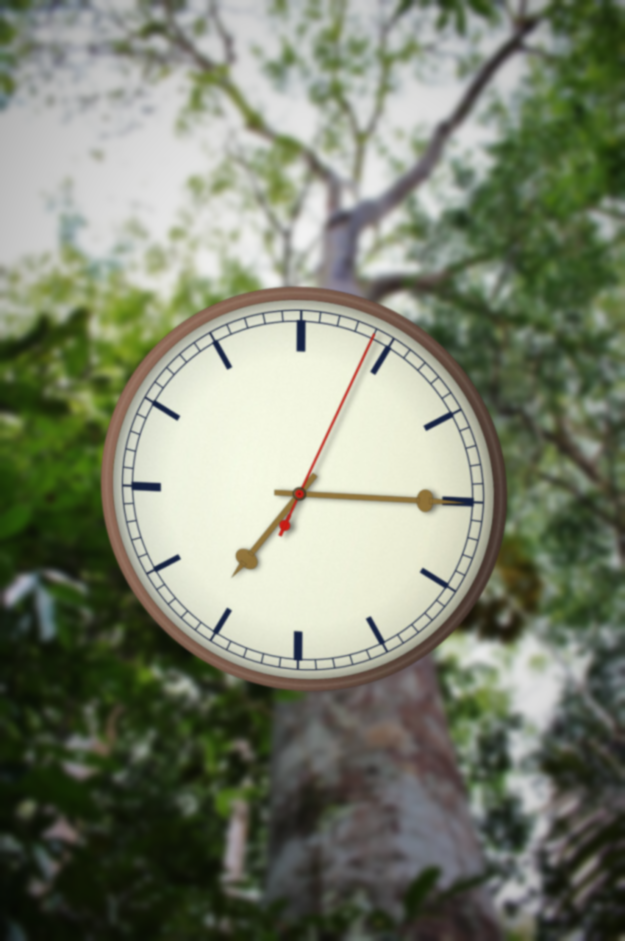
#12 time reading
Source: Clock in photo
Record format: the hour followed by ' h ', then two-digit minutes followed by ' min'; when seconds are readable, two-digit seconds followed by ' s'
7 h 15 min 04 s
